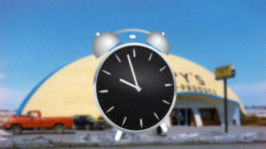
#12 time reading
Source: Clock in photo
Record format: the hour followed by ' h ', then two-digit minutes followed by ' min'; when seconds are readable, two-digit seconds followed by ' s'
9 h 58 min
